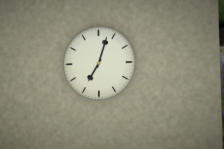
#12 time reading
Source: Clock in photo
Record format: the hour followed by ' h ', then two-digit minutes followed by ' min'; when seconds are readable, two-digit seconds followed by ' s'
7 h 03 min
